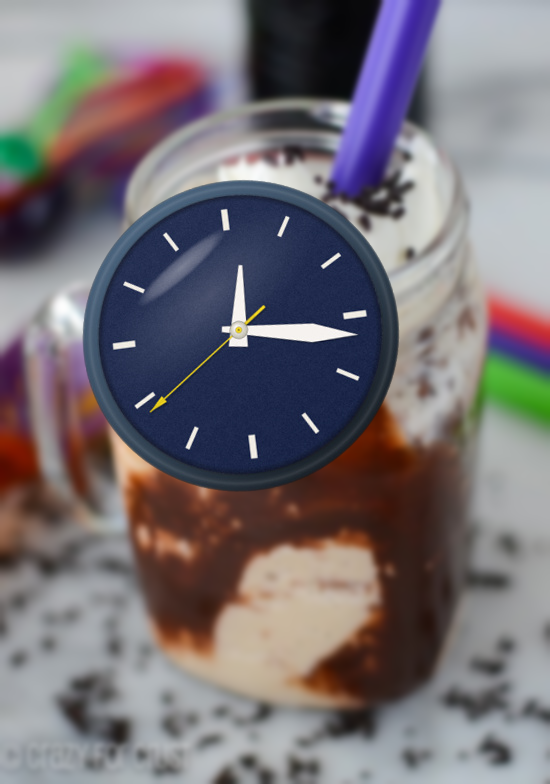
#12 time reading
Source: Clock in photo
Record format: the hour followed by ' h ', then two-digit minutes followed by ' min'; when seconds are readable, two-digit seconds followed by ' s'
12 h 16 min 39 s
